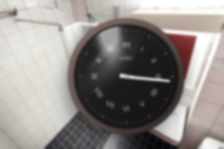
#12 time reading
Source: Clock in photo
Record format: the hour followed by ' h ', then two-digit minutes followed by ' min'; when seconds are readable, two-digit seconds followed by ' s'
3 h 16 min
